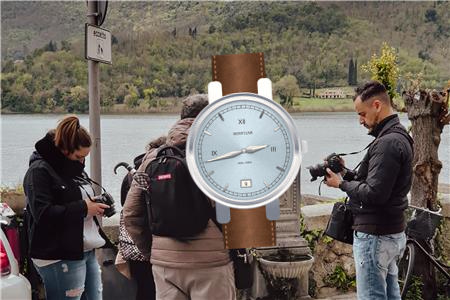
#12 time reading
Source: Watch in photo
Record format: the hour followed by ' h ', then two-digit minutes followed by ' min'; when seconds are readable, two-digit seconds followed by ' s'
2 h 43 min
